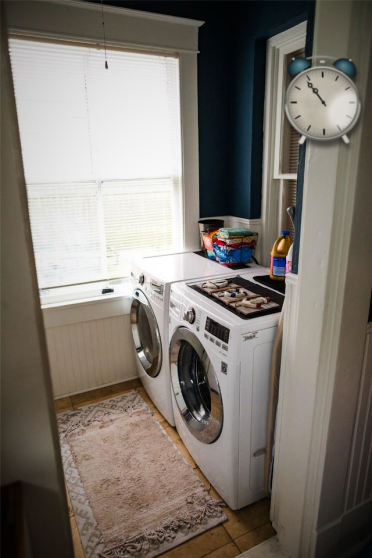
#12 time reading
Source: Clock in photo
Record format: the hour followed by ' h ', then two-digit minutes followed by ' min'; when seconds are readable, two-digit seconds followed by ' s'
10 h 54 min
